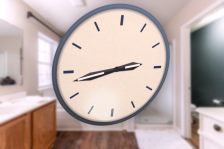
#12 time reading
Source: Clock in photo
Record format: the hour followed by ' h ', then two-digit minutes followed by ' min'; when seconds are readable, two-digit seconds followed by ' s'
2 h 43 min
